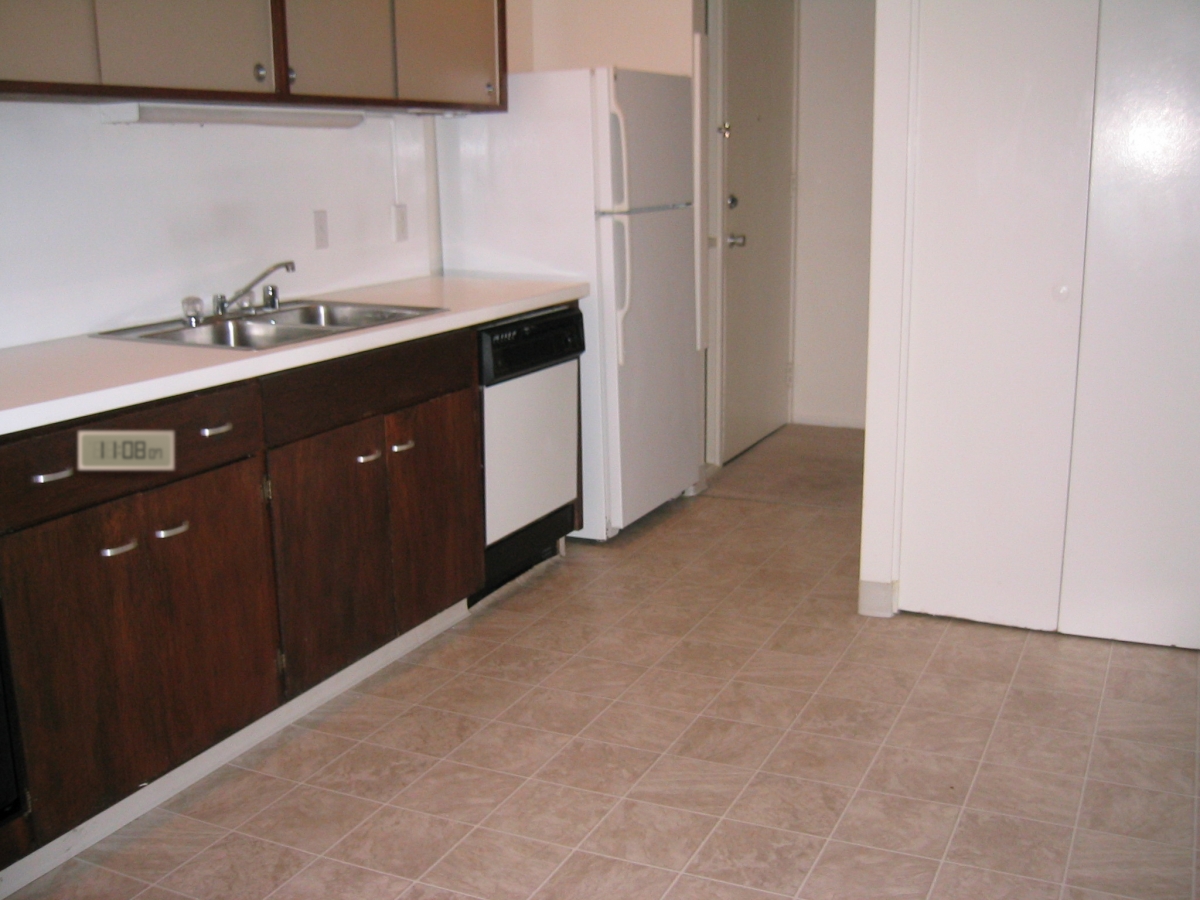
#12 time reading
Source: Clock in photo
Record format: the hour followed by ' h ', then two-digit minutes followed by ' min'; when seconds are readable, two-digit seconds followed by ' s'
11 h 08 min
